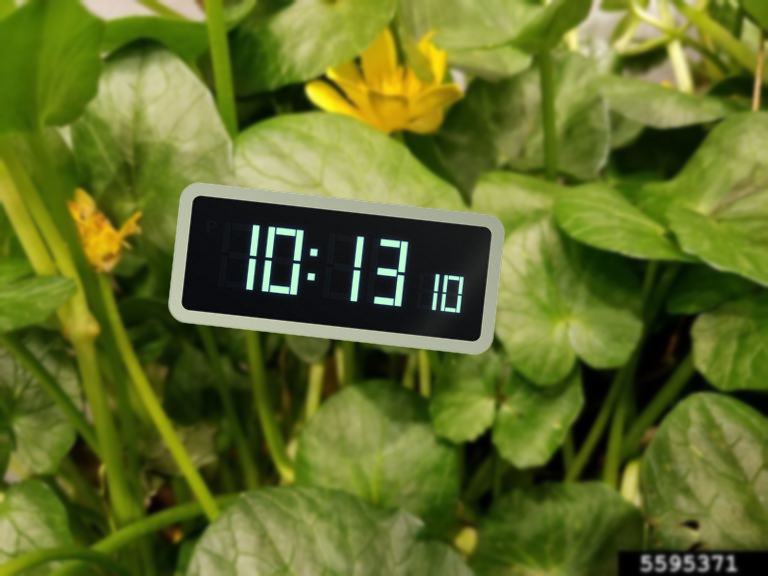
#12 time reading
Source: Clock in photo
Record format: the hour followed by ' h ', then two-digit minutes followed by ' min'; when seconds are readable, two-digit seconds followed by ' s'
10 h 13 min 10 s
